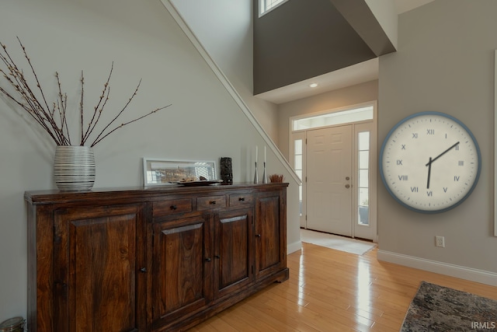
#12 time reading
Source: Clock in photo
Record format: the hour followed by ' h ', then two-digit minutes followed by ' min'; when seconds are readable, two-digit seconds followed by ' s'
6 h 09 min
